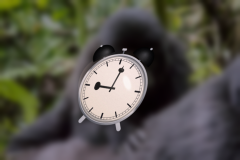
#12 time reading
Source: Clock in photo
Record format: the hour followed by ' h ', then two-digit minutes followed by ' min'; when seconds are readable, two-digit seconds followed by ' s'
9 h 02 min
